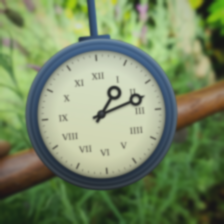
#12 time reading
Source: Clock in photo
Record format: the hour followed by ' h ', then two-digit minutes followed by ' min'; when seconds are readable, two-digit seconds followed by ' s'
1 h 12 min
